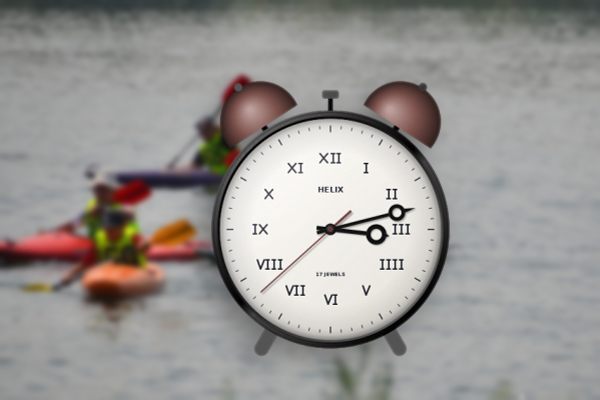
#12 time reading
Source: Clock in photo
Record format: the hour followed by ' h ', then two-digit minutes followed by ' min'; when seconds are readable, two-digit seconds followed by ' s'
3 h 12 min 38 s
